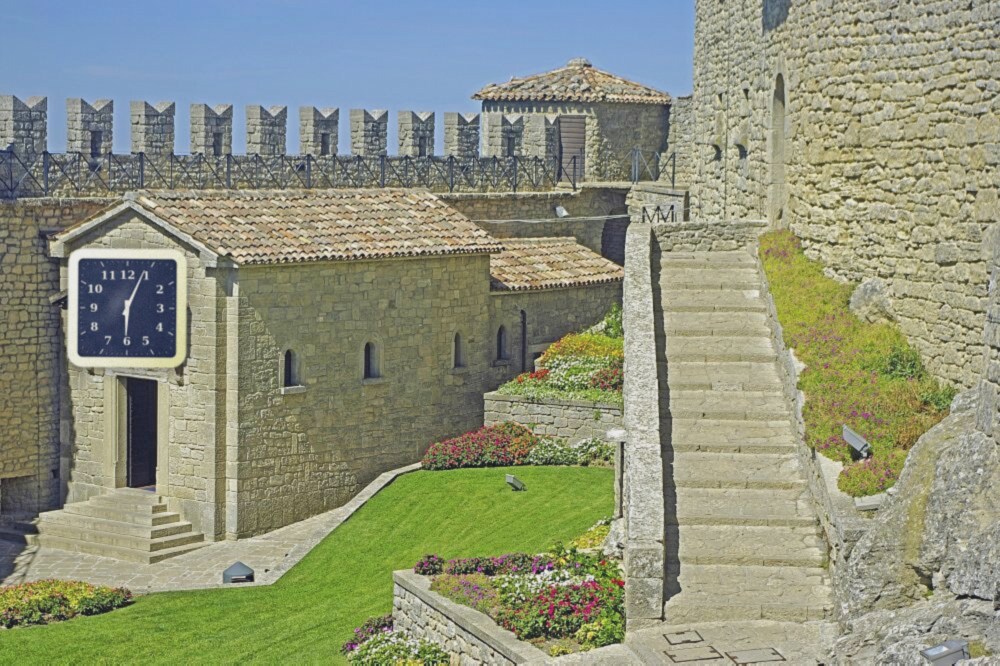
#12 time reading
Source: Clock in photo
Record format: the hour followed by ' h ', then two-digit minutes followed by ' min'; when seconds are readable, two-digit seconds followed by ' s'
6 h 04 min
